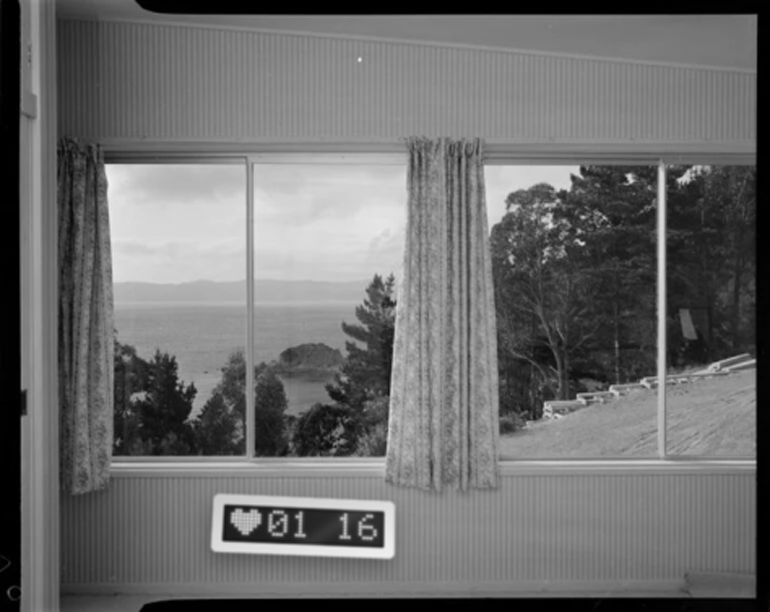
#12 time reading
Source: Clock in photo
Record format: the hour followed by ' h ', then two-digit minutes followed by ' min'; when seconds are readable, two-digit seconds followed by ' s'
1 h 16 min
